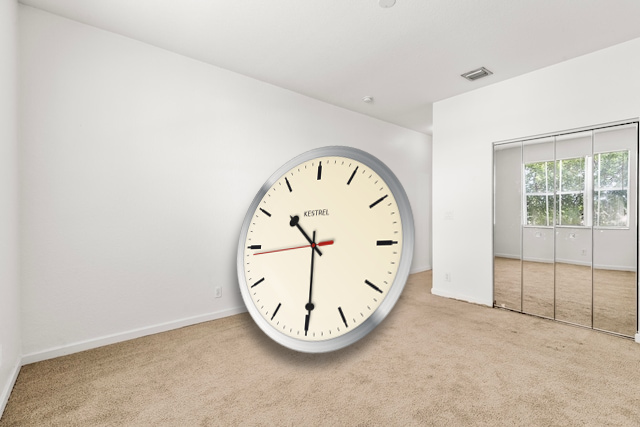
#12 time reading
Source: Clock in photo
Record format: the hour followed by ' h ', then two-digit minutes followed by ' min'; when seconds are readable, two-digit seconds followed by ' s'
10 h 29 min 44 s
